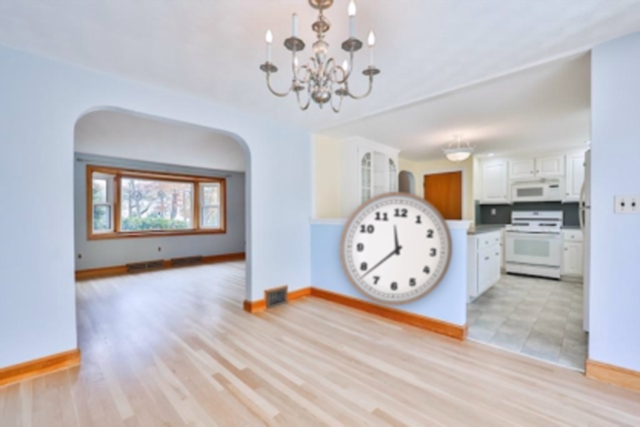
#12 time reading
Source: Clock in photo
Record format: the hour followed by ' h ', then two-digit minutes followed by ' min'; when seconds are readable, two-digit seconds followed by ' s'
11 h 38 min
